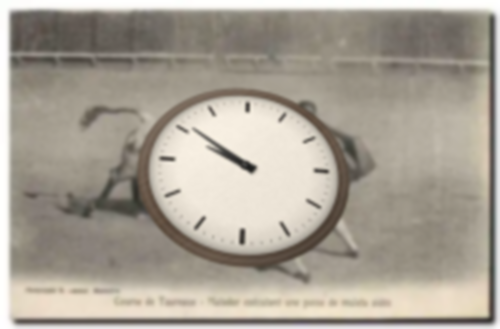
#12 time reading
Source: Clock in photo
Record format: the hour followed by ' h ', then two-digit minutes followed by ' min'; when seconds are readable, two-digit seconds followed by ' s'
9 h 51 min
